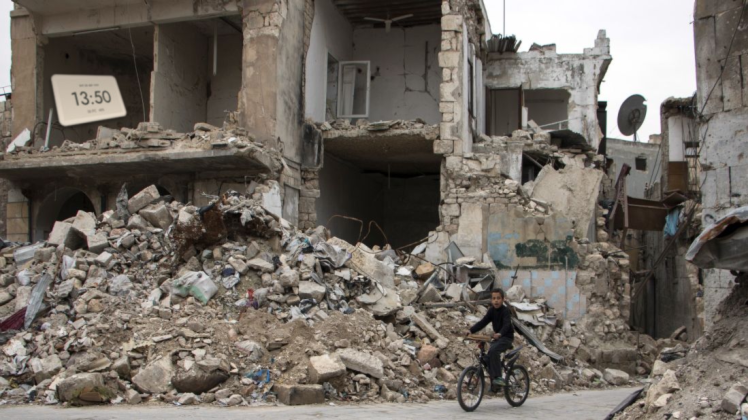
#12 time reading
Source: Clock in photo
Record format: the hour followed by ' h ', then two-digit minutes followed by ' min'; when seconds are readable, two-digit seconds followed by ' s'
13 h 50 min
